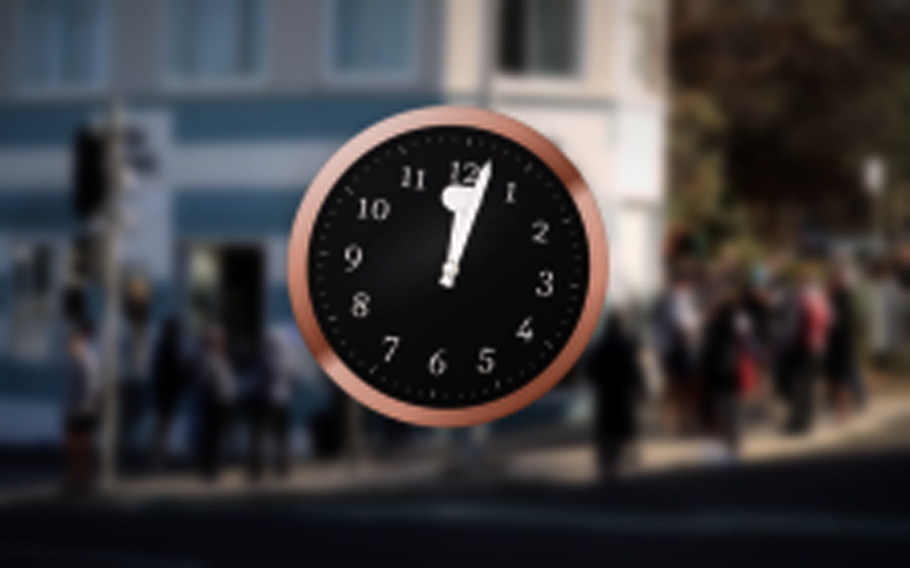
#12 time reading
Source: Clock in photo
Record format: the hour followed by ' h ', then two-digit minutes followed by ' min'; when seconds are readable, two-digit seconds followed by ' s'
12 h 02 min
